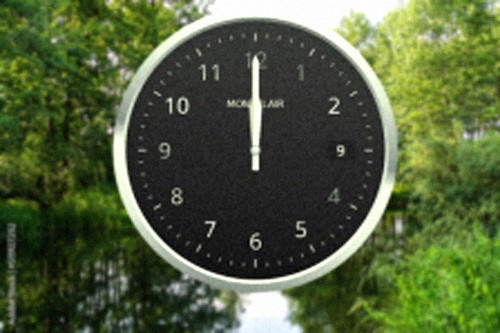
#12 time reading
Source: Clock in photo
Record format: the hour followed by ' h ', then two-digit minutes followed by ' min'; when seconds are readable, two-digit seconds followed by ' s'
12 h 00 min
